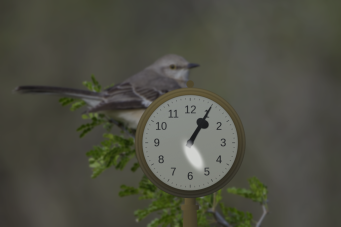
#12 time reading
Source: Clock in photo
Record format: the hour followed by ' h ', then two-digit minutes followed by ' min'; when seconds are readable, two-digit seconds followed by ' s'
1 h 05 min
